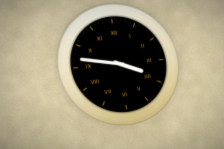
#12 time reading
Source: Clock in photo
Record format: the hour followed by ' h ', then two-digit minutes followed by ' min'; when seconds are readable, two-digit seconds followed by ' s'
3 h 47 min
